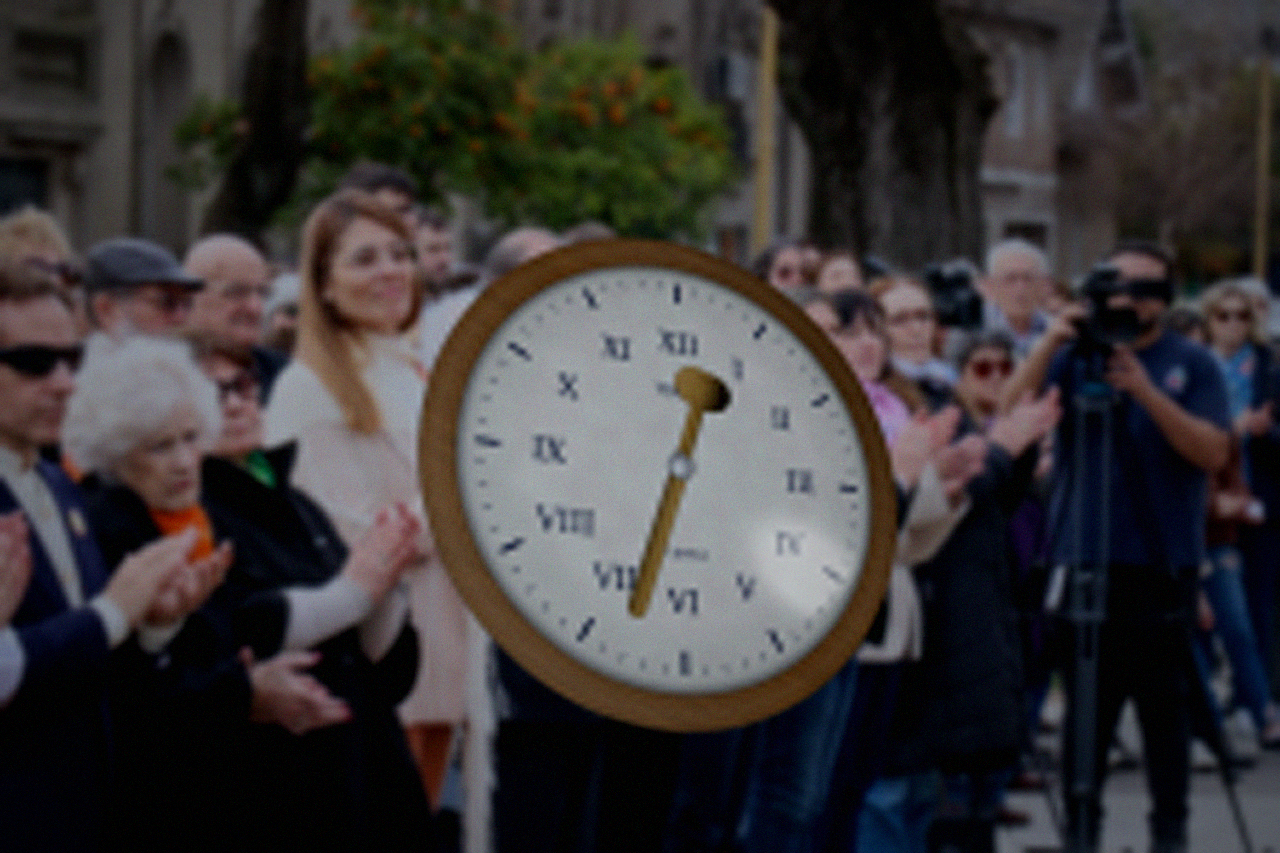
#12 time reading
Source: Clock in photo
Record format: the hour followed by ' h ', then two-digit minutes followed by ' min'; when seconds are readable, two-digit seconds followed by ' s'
12 h 33 min
